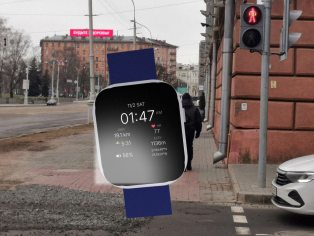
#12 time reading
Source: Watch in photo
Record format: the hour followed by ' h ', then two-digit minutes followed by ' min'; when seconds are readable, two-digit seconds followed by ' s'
1 h 47 min
